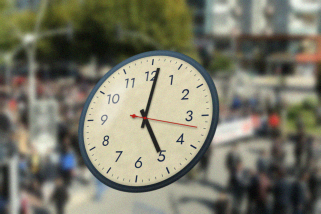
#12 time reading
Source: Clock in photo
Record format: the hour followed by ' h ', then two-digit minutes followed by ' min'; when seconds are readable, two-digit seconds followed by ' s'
5 h 01 min 17 s
